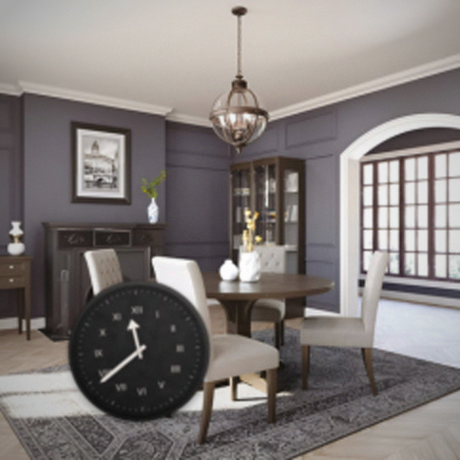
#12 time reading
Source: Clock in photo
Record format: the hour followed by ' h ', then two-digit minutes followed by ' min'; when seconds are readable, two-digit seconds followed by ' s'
11 h 39 min
